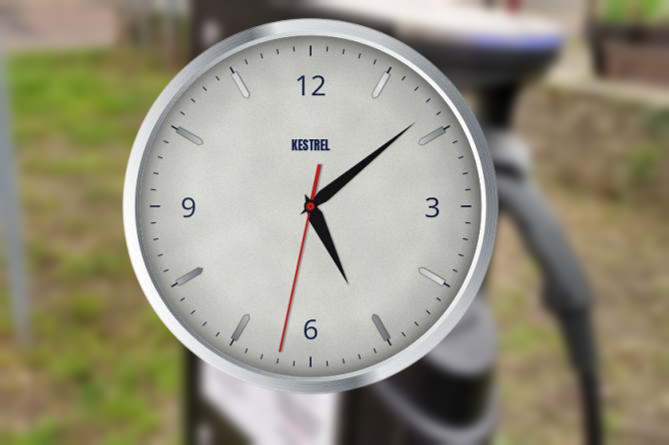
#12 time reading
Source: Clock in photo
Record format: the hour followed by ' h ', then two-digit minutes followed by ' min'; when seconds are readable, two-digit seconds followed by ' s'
5 h 08 min 32 s
